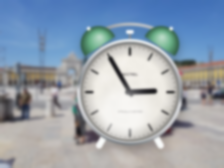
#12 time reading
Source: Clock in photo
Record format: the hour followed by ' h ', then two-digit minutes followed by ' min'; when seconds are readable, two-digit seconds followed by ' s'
2 h 55 min
